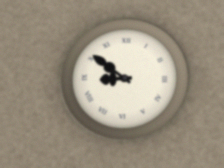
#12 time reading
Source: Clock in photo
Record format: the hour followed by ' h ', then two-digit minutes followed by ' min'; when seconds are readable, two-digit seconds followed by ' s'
8 h 51 min
